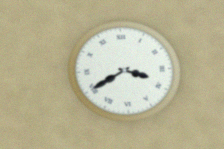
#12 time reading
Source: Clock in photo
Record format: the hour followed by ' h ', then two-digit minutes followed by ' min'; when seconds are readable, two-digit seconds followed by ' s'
3 h 40 min
